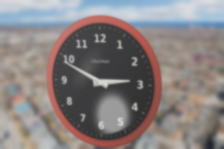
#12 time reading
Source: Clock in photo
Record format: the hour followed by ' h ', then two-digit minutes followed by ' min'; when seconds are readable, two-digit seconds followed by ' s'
2 h 49 min
